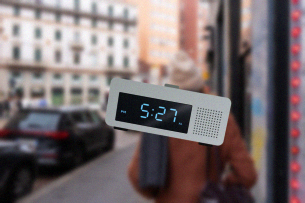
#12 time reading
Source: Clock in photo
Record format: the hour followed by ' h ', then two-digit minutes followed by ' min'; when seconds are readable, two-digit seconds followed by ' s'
5 h 27 min
